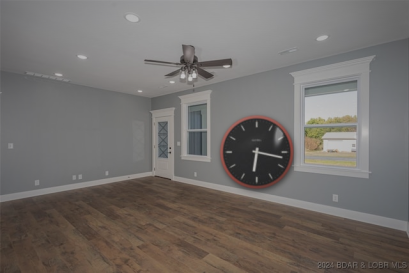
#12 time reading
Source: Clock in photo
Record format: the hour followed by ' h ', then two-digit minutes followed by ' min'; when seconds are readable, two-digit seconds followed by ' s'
6 h 17 min
